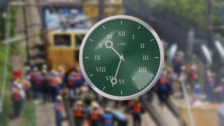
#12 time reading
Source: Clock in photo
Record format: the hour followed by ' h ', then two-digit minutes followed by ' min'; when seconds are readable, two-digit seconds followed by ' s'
10 h 33 min
